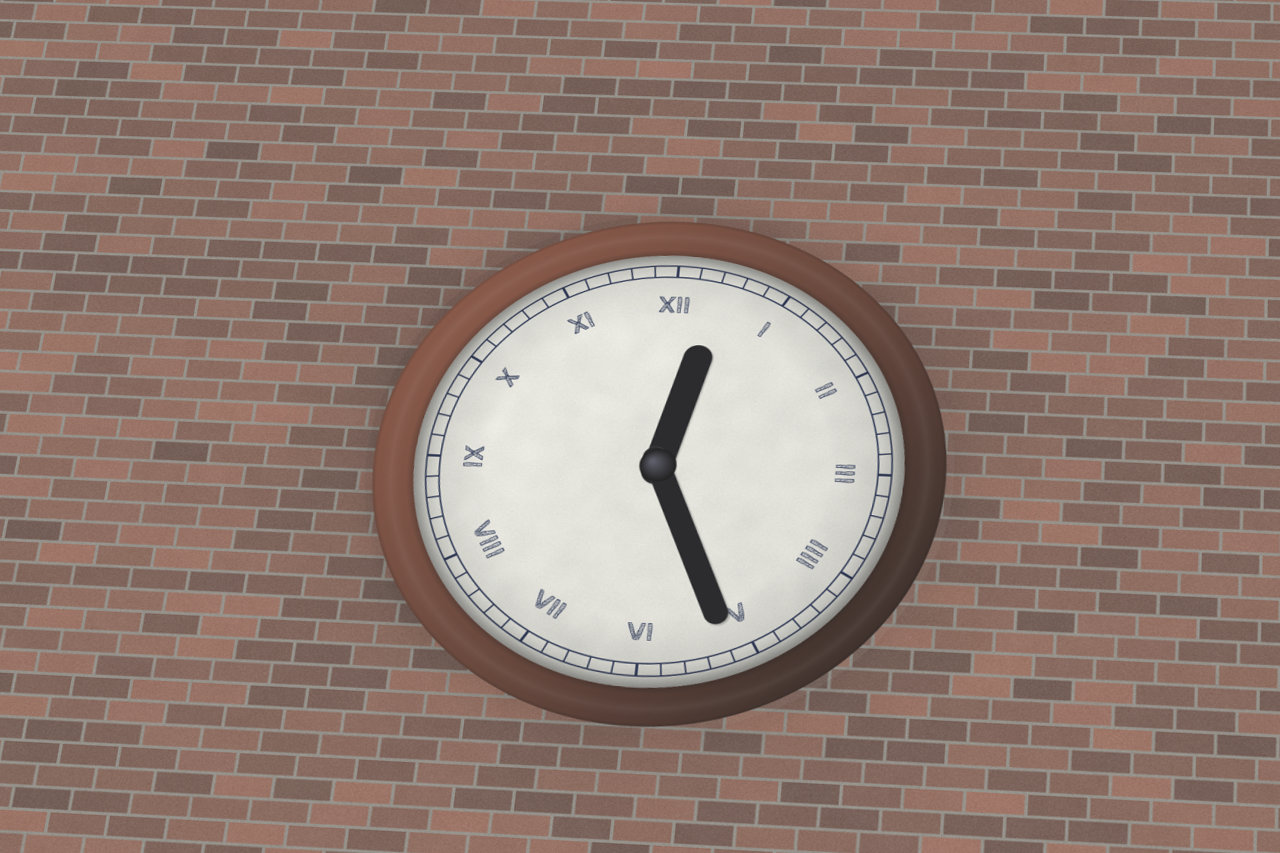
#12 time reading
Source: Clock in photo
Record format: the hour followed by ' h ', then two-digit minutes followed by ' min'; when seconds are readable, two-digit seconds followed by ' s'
12 h 26 min
